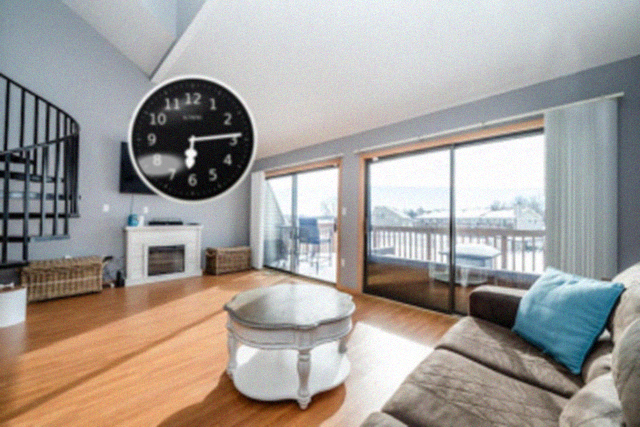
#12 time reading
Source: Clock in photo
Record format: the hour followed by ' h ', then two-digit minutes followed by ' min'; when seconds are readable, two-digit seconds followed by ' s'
6 h 14 min
